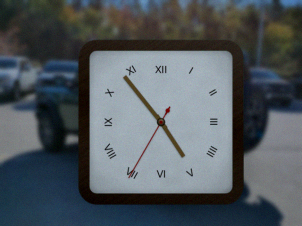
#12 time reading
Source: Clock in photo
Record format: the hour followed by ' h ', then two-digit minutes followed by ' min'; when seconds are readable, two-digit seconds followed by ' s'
4 h 53 min 35 s
